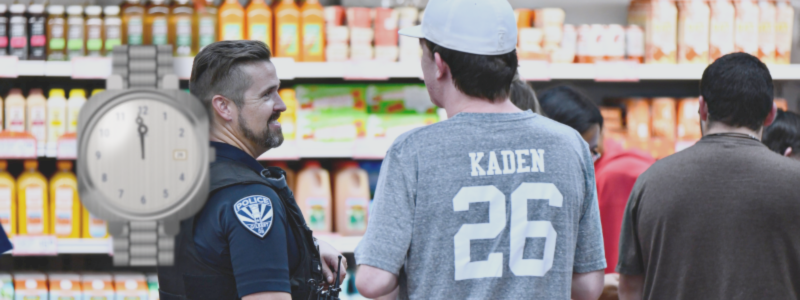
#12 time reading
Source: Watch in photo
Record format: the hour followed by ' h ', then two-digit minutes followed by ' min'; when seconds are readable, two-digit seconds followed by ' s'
11 h 59 min
